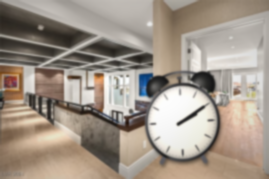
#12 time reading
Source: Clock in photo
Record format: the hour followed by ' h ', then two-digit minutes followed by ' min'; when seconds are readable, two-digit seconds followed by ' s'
2 h 10 min
